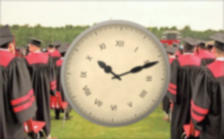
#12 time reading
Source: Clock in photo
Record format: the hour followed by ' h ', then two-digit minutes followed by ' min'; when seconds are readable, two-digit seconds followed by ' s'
10 h 11 min
